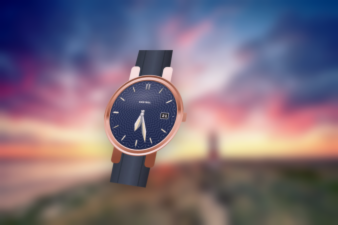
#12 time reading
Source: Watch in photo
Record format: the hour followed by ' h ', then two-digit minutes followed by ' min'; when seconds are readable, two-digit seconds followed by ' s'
6 h 27 min
